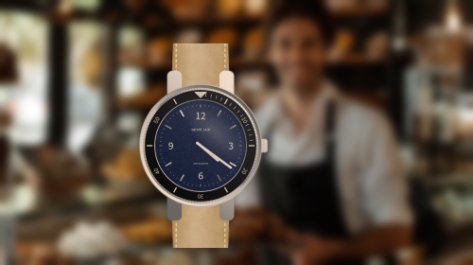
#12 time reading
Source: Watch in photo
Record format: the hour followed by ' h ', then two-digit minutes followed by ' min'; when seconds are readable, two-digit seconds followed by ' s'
4 h 21 min
